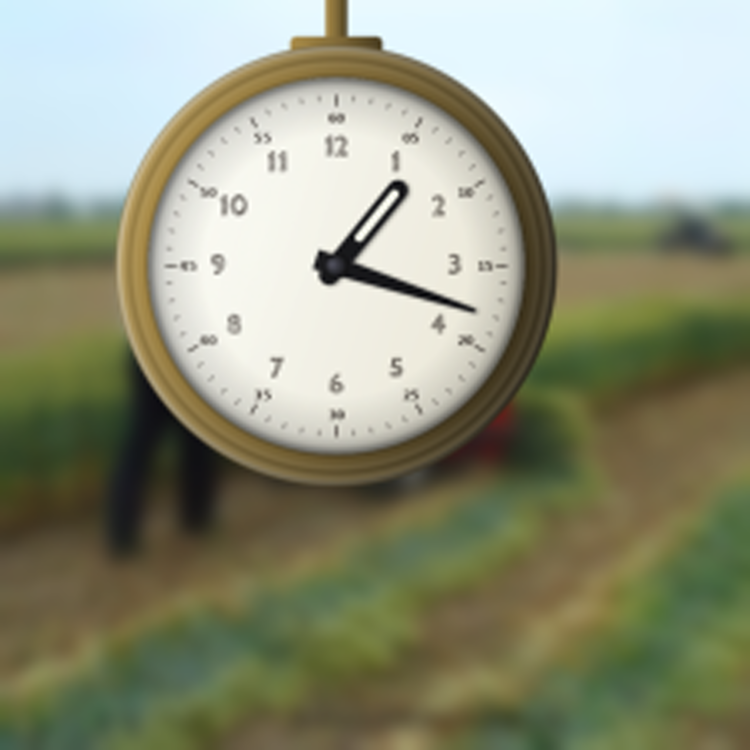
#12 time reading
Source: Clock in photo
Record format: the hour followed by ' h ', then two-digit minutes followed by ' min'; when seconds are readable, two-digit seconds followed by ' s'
1 h 18 min
